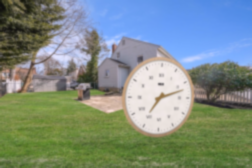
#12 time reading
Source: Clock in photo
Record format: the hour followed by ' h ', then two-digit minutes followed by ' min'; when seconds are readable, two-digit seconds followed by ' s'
7 h 12 min
